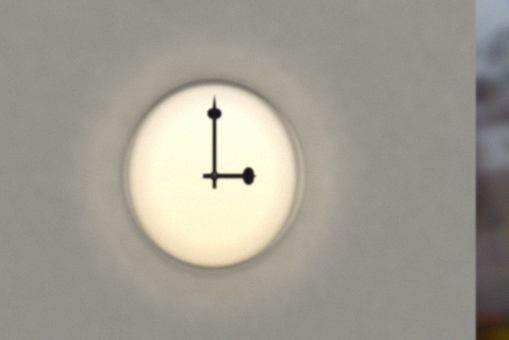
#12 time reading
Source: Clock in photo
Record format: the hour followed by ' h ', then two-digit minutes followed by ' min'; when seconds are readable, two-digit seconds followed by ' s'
3 h 00 min
